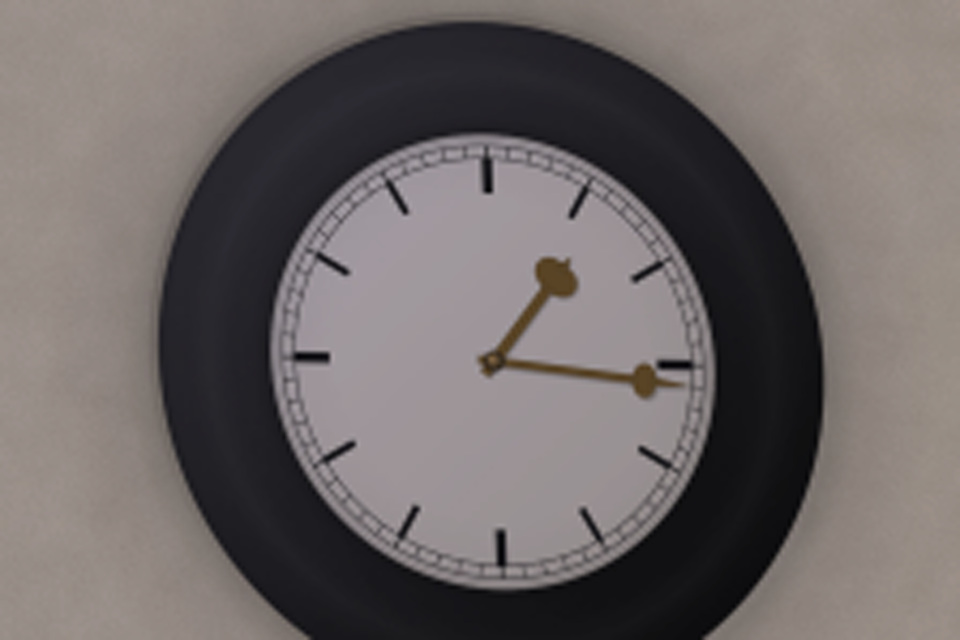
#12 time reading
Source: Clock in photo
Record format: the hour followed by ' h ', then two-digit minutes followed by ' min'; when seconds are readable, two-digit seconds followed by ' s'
1 h 16 min
